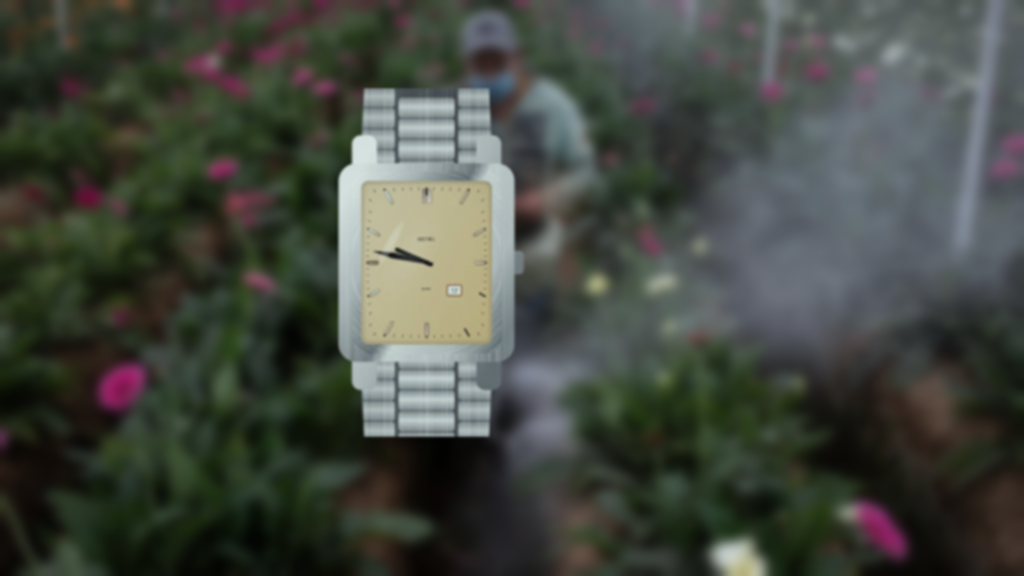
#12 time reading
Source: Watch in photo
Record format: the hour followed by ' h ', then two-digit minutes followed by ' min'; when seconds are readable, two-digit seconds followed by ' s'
9 h 47 min
